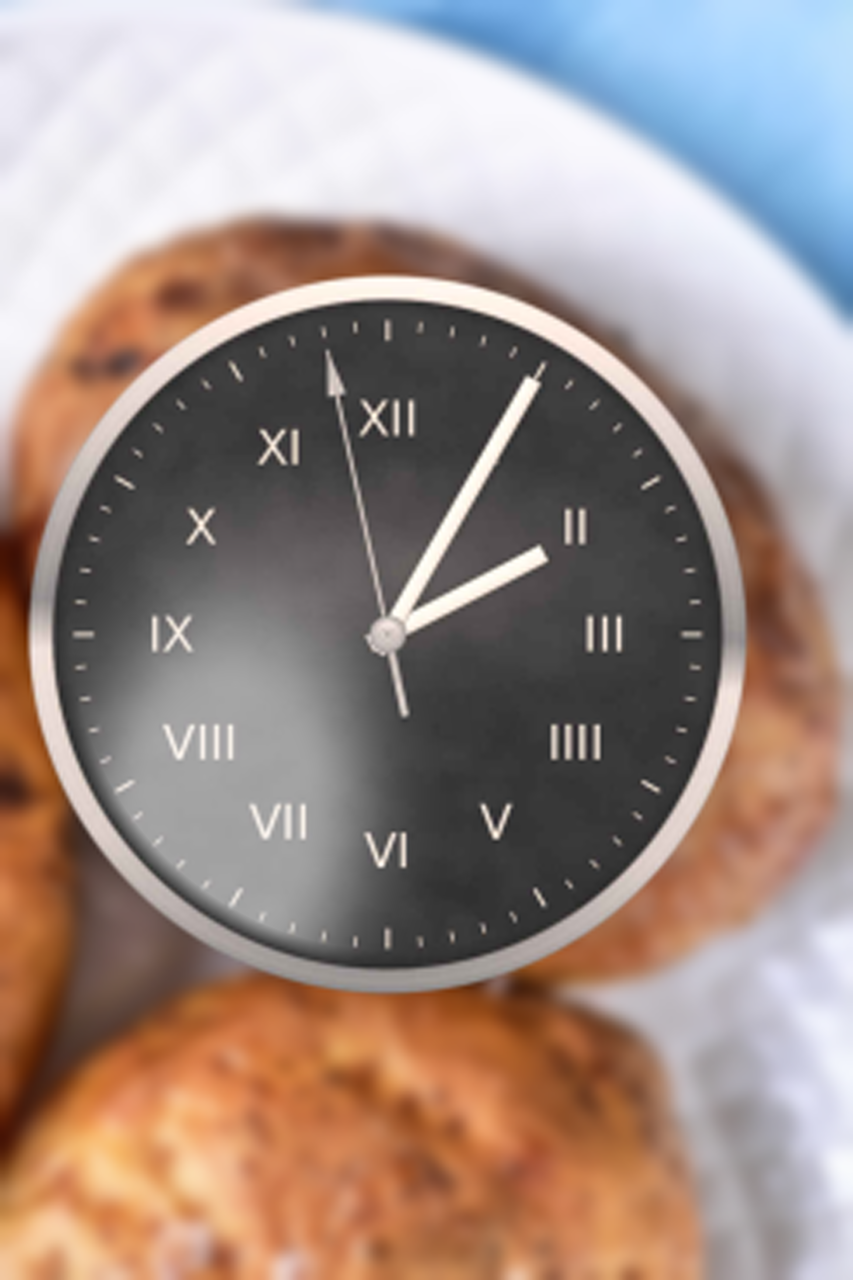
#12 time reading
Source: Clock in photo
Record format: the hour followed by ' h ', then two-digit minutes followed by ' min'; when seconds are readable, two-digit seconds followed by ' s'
2 h 04 min 58 s
